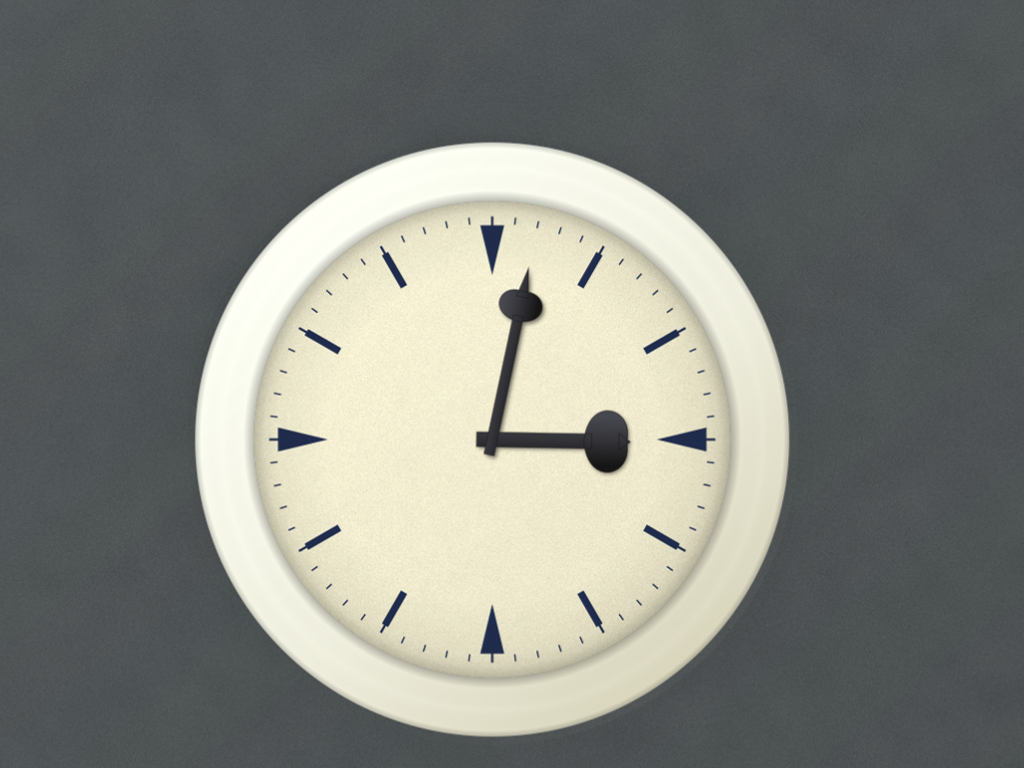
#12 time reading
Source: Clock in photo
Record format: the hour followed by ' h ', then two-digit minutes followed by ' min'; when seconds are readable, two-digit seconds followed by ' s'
3 h 02 min
